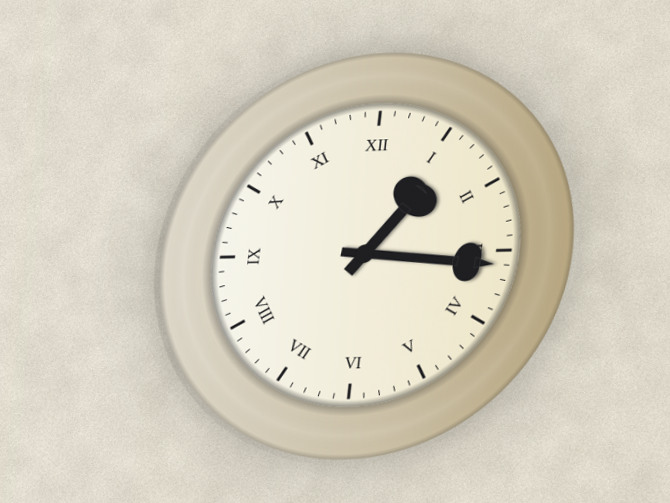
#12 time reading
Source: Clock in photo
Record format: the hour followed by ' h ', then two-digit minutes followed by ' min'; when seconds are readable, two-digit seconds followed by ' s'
1 h 16 min
